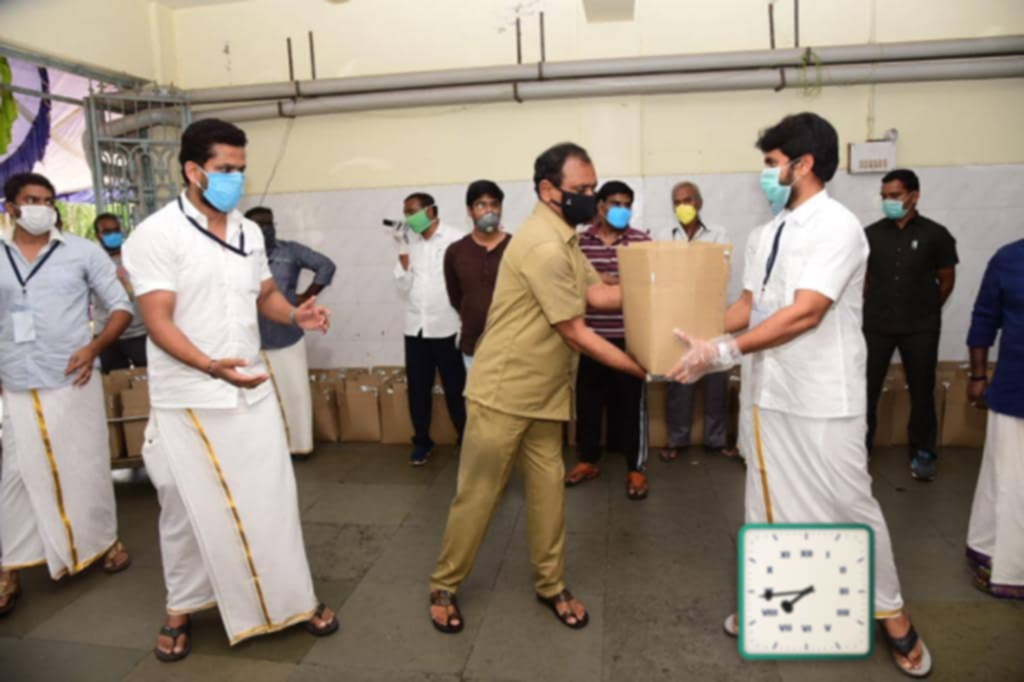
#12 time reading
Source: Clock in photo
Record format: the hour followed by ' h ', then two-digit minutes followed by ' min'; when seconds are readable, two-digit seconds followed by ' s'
7 h 44 min
